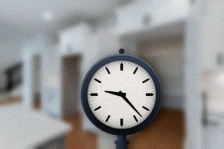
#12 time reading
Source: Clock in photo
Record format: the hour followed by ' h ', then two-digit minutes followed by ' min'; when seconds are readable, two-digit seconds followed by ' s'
9 h 23 min
